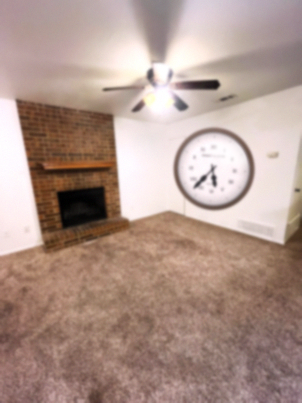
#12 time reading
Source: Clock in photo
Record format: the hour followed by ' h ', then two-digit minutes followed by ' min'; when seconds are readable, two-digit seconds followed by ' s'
5 h 37 min
